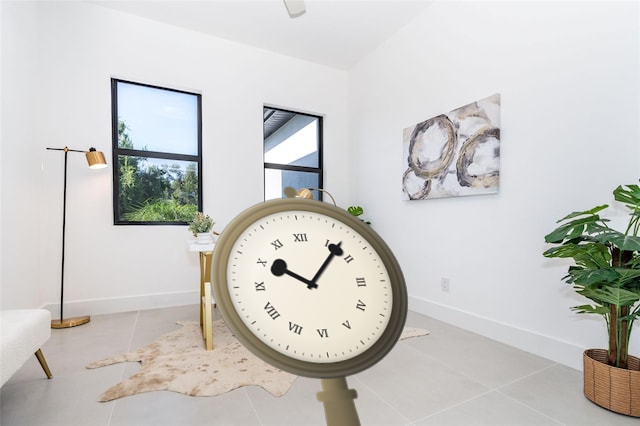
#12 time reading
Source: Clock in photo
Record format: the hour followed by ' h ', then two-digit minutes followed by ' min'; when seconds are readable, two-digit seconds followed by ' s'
10 h 07 min
